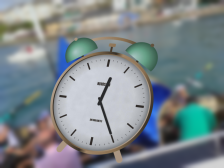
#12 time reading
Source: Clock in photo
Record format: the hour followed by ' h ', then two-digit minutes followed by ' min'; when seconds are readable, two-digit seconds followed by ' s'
12 h 25 min
